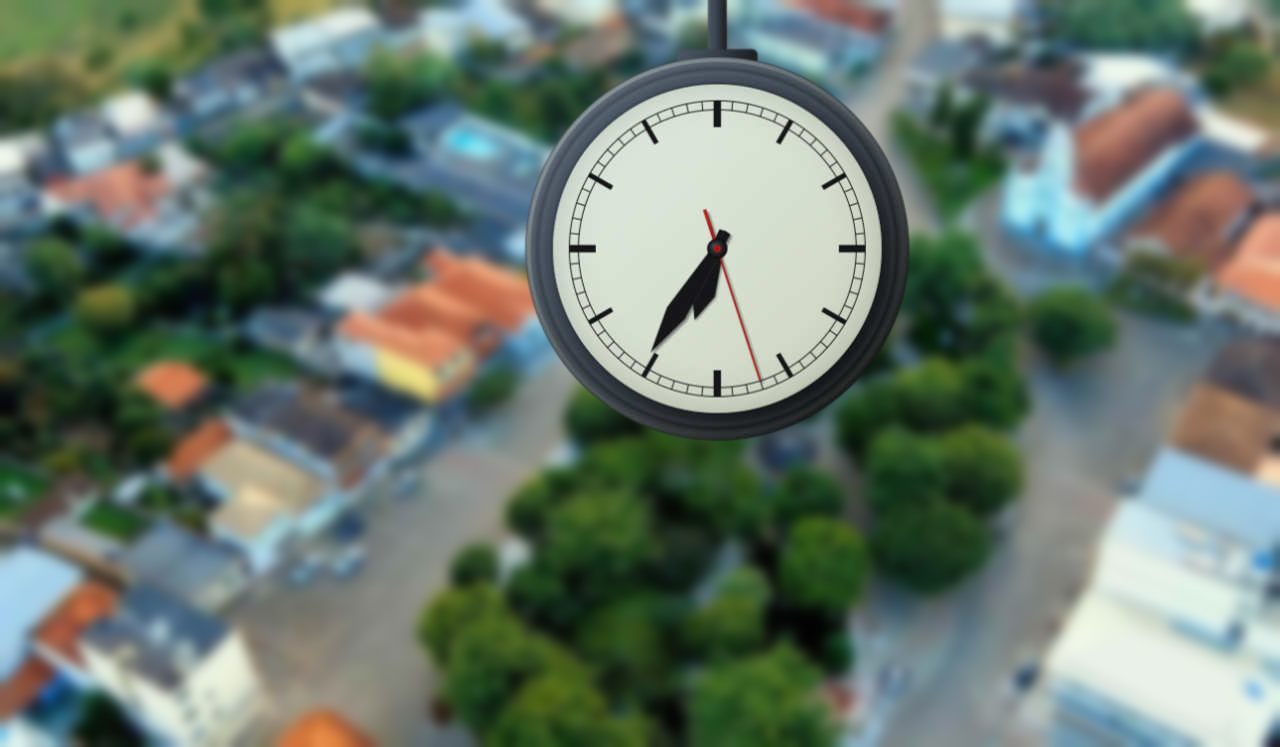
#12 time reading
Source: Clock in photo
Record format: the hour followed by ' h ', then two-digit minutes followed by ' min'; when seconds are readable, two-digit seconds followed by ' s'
6 h 35 min 27 s
